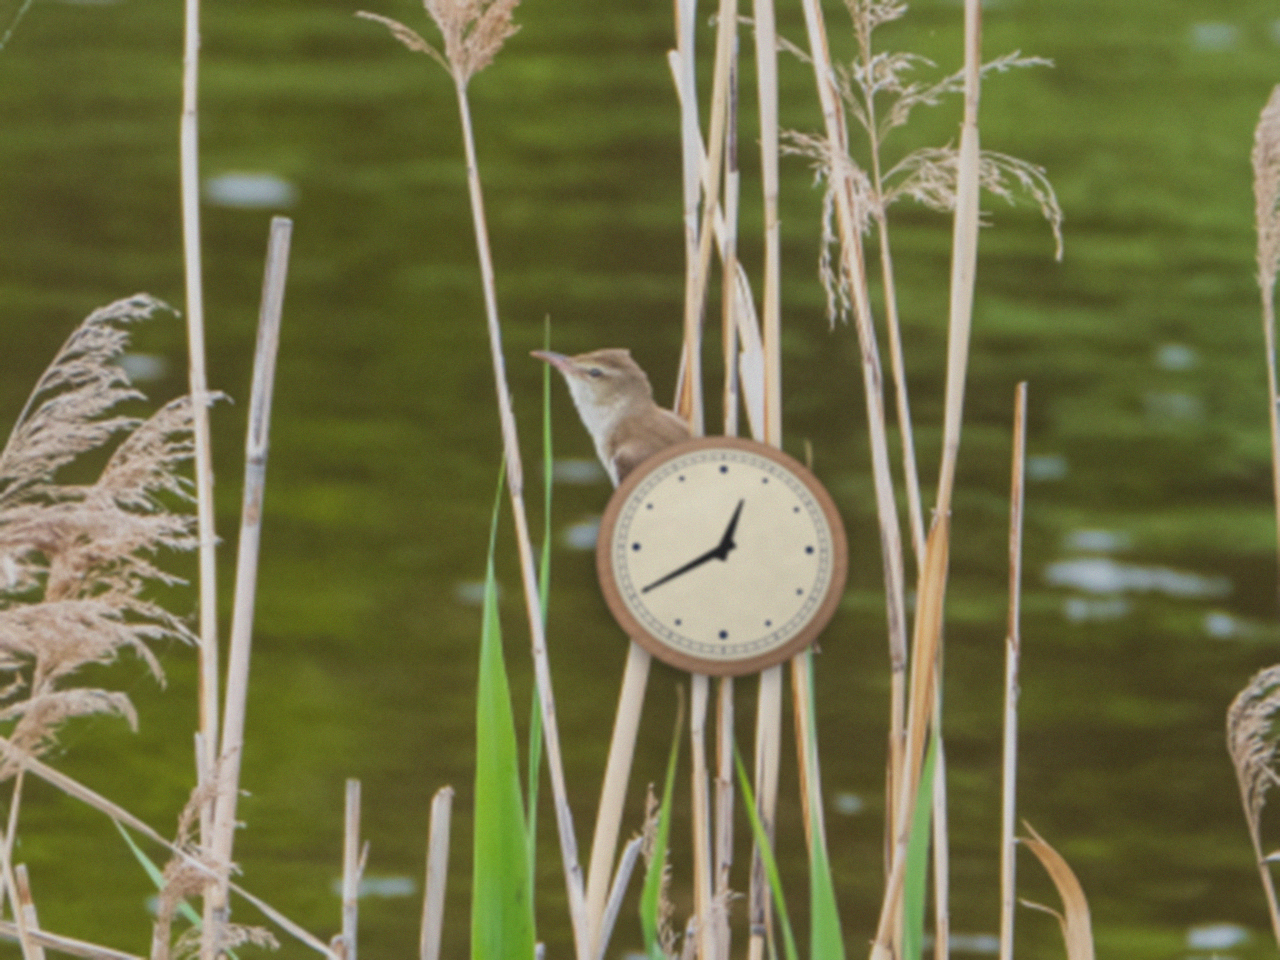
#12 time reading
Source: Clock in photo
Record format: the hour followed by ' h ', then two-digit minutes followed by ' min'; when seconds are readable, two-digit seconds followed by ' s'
12 h 40 min
